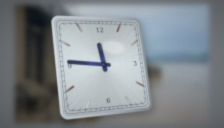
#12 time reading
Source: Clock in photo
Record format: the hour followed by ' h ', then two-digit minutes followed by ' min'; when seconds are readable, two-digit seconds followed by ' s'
11 h 46 min
